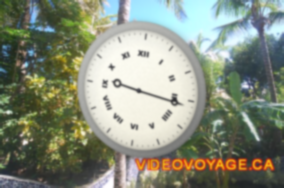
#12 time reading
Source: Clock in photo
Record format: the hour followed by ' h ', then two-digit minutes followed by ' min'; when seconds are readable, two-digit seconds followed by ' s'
9 h 16 min
